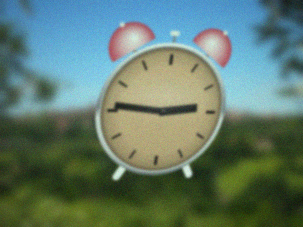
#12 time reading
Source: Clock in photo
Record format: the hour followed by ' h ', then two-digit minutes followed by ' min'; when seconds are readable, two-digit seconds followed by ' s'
2 h 46 min
